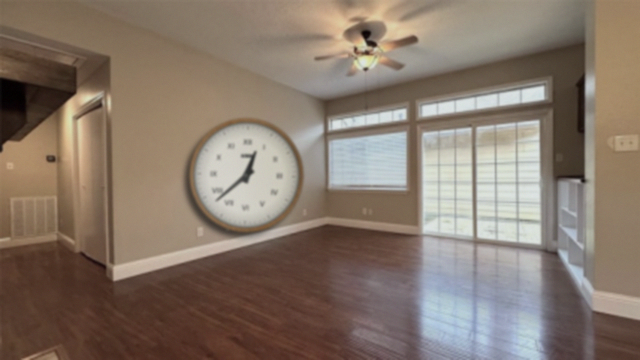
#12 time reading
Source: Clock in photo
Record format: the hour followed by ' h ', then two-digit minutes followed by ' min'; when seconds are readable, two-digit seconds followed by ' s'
12 h 38 min
